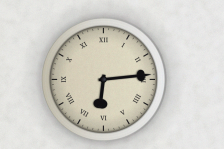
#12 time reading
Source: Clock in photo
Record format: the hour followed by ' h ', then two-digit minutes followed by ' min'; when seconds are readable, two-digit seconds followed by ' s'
6 h 14 min
